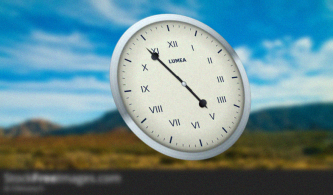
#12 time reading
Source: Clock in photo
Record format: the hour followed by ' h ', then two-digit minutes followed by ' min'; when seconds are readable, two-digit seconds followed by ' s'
4 h 54 min
